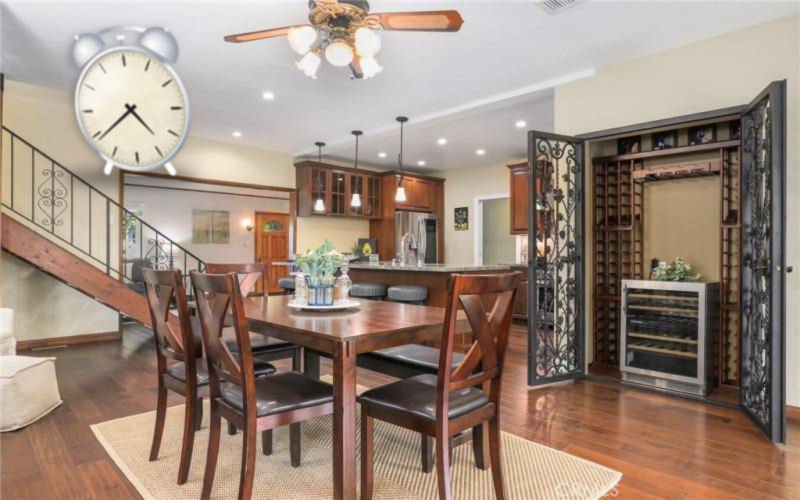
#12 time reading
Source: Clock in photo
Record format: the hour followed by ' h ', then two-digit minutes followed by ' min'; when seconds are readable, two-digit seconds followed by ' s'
4 h 39 min
